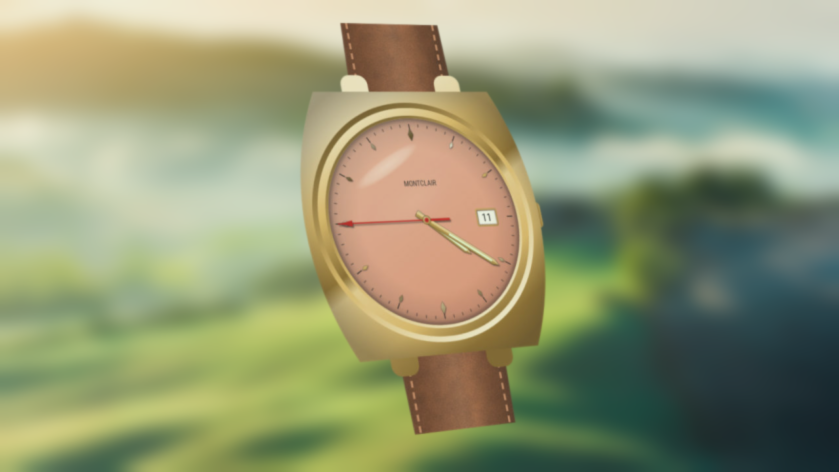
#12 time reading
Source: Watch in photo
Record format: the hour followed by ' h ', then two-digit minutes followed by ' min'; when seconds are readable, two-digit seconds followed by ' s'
4 h 20 min 45 s
